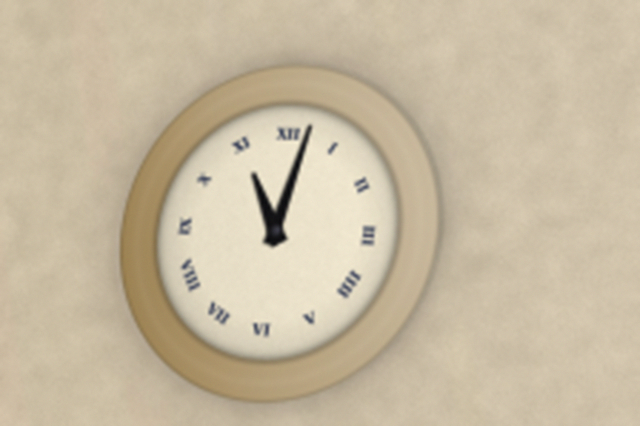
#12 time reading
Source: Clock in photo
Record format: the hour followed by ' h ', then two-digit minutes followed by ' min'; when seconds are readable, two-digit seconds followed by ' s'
11 h 02 min
